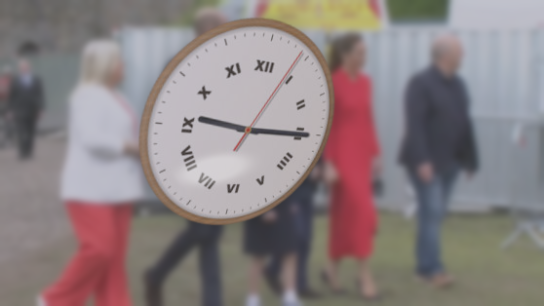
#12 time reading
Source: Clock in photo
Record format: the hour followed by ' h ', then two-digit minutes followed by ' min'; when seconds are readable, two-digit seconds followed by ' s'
9 h 15 min 04 s
